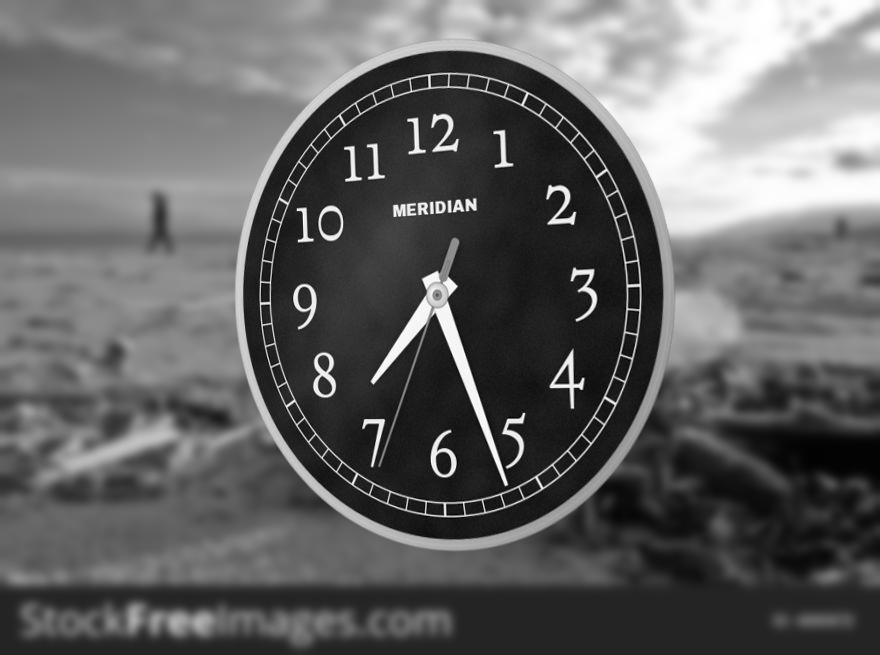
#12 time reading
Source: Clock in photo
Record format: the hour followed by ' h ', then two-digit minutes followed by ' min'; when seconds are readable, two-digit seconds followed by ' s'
7 h 26 min 34 s
